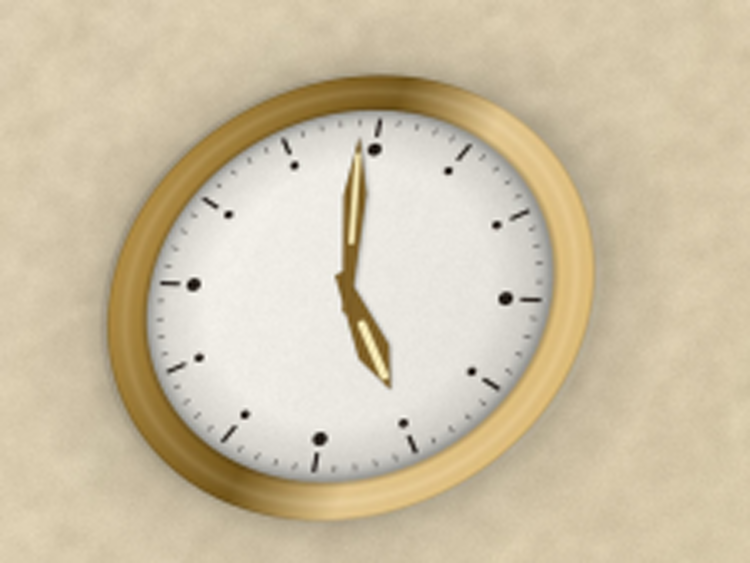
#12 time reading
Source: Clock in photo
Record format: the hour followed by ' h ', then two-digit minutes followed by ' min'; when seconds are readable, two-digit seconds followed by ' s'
4 h 59 min
